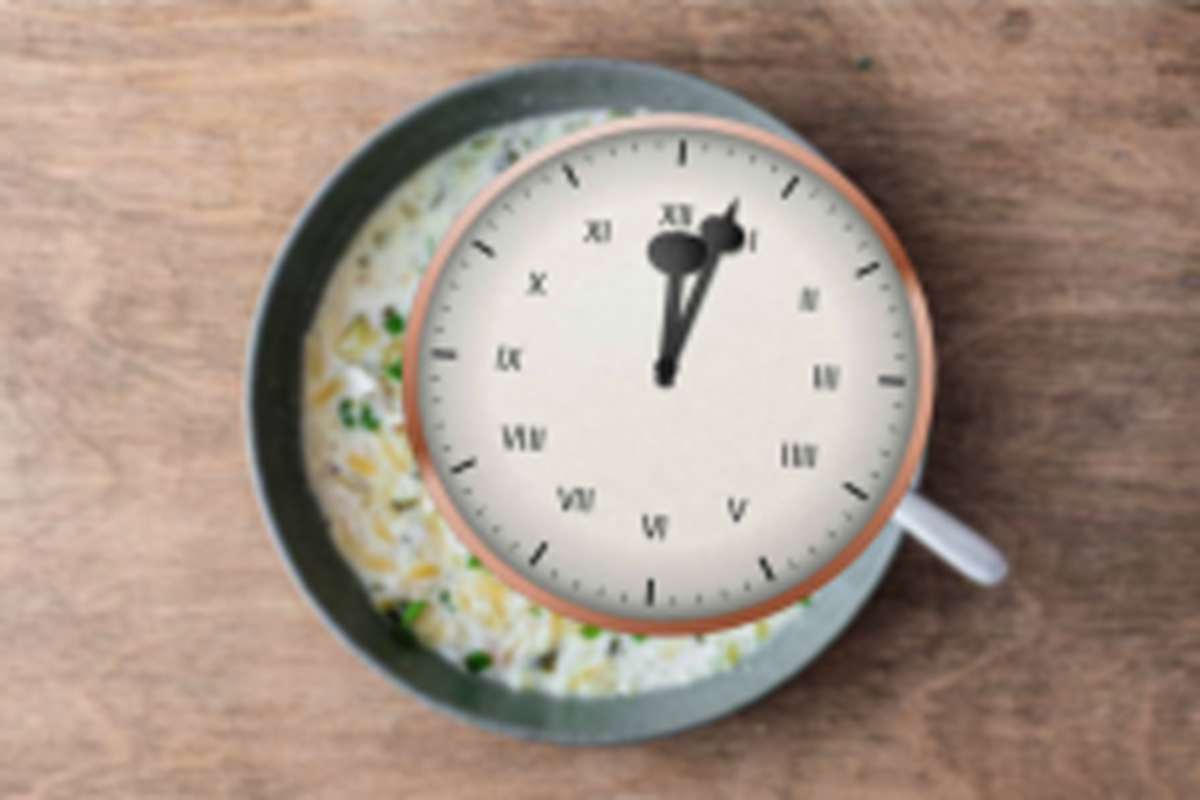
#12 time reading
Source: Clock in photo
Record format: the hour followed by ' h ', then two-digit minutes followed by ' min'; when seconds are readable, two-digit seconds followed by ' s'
12 h 03 min
